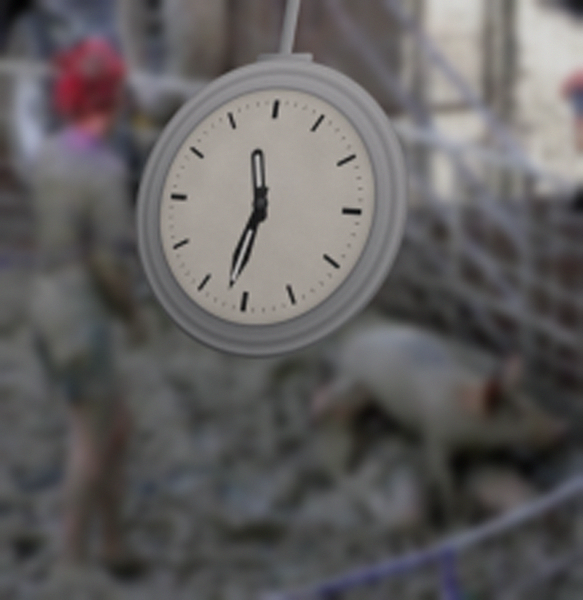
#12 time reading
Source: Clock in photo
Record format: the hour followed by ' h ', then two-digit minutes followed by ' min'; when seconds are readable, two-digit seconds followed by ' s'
11 h 32 min
